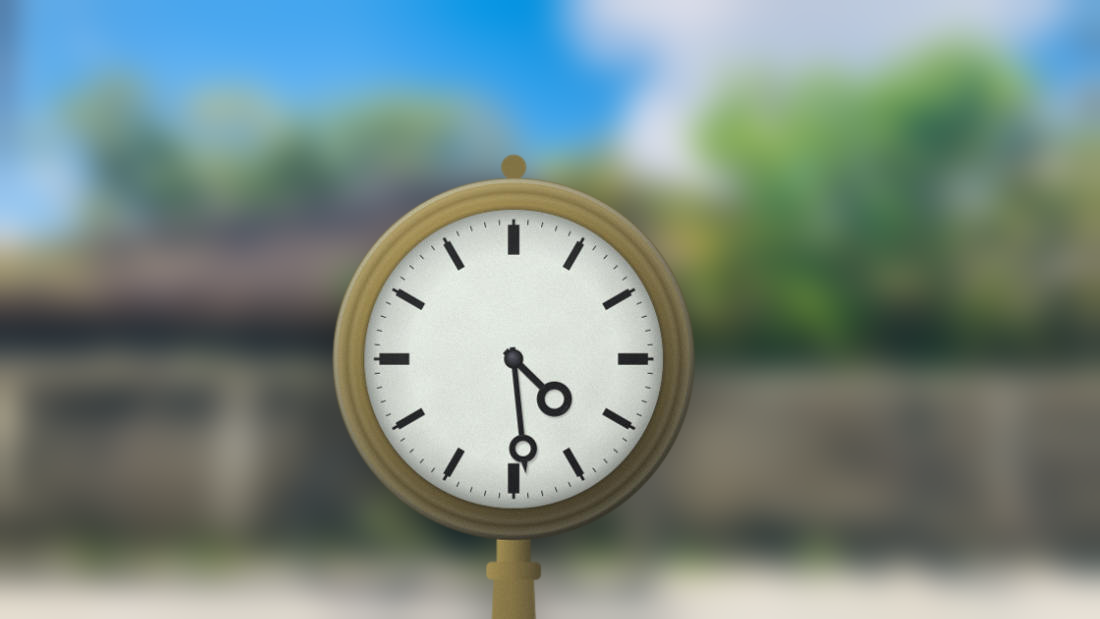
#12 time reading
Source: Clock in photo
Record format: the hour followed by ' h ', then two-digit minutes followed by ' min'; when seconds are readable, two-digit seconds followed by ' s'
4 h 29 min
